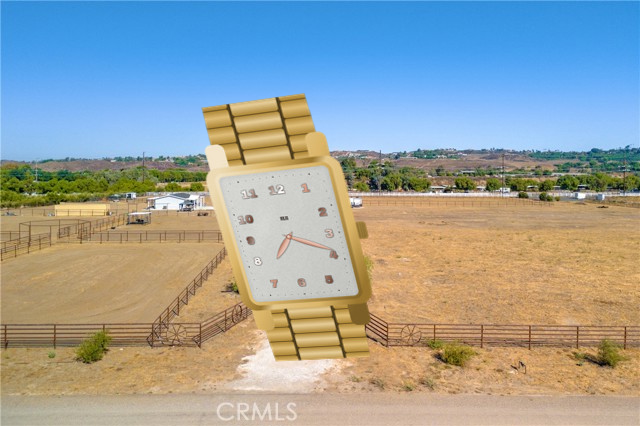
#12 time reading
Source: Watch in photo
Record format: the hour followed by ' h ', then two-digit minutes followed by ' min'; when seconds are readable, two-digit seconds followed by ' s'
7 h 19 min
